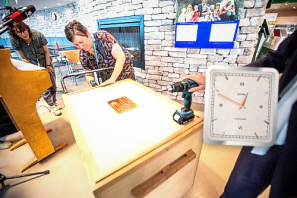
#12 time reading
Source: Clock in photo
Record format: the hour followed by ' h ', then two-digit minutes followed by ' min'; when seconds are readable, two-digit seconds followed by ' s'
12 h 49 min
